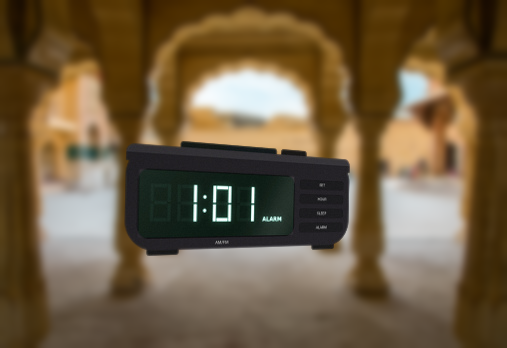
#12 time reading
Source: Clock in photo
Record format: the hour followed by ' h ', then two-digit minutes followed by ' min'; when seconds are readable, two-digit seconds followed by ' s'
1 h 01 min
